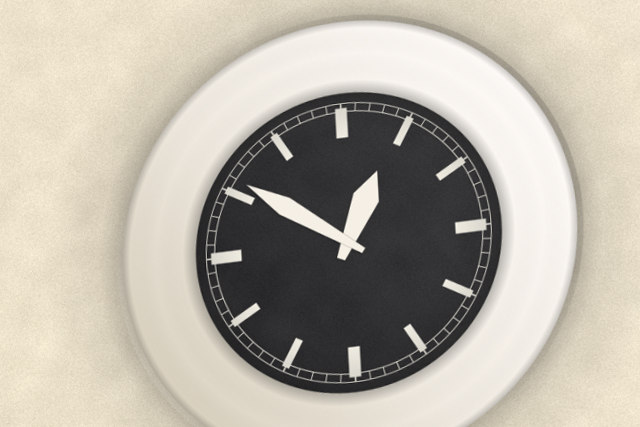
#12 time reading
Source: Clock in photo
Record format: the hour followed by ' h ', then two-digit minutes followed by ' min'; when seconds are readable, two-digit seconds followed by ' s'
12 h 51 min
